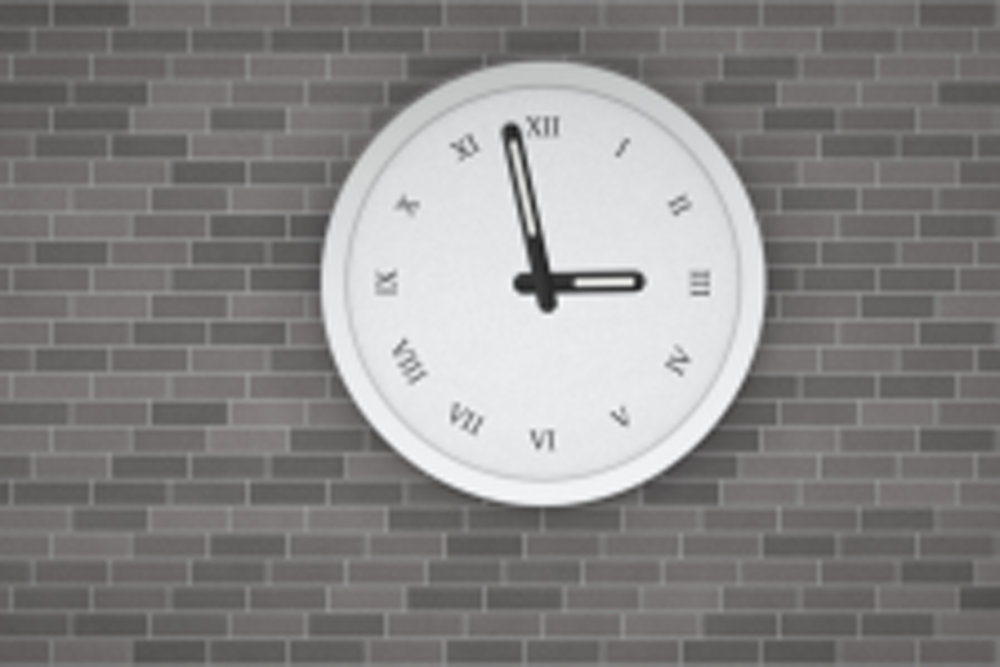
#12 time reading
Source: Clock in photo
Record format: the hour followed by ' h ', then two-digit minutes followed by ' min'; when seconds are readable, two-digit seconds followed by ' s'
2 h 58 min
